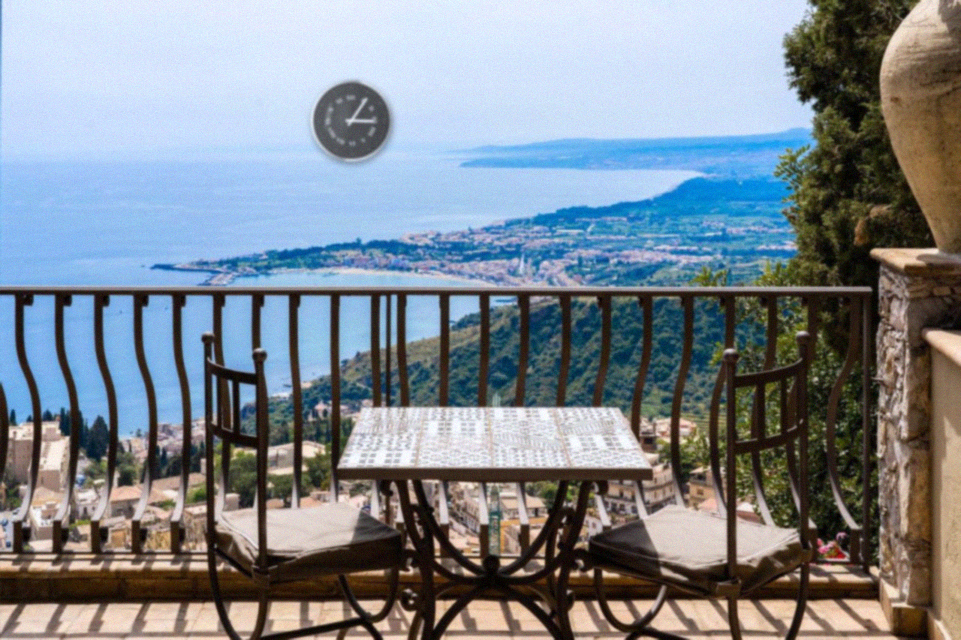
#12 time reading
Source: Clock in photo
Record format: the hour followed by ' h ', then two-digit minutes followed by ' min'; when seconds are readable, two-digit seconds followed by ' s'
3 h 06 min
